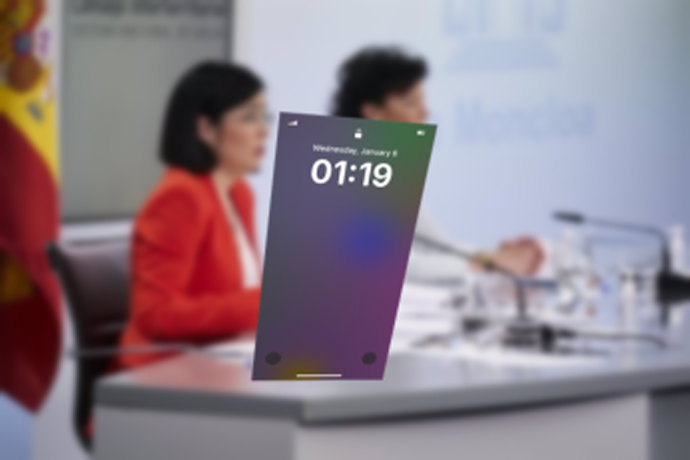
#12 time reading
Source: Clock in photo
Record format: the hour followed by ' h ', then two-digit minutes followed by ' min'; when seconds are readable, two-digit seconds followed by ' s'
1 h 19 min
